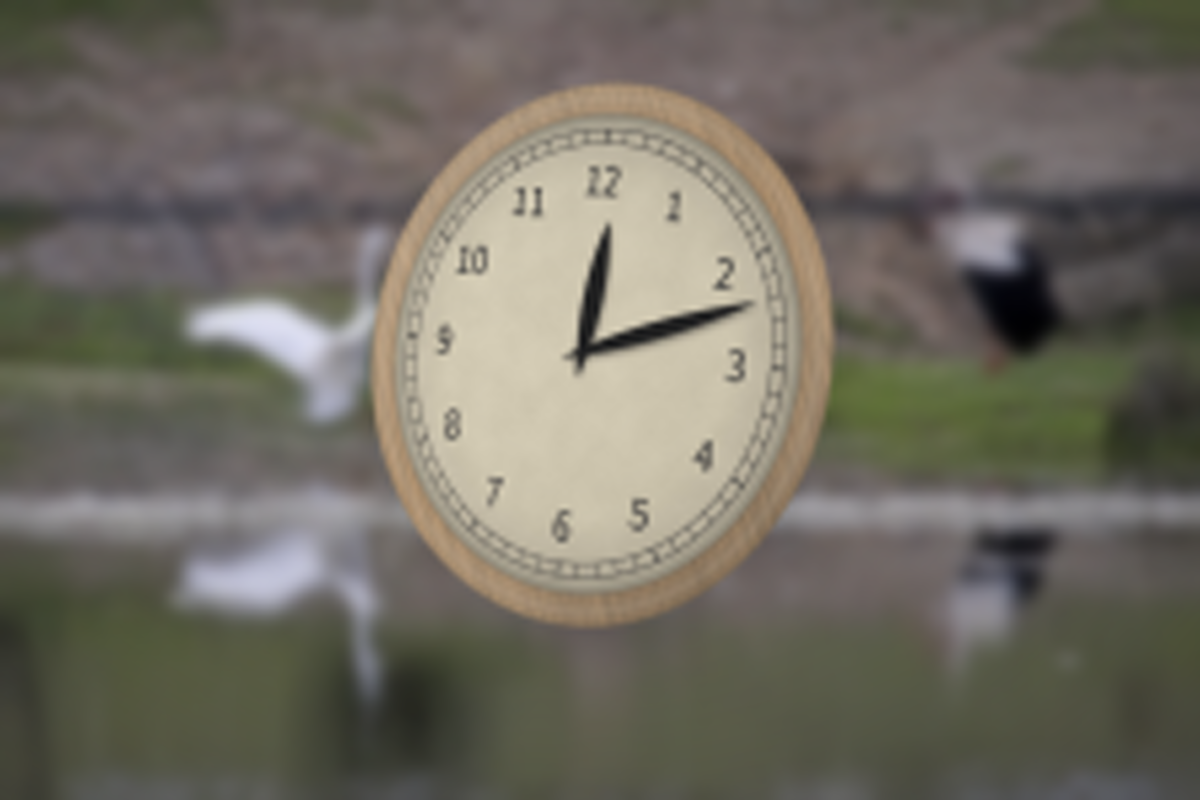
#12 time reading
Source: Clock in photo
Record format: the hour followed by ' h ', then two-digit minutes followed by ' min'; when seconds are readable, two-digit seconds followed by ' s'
12 h 12 min
